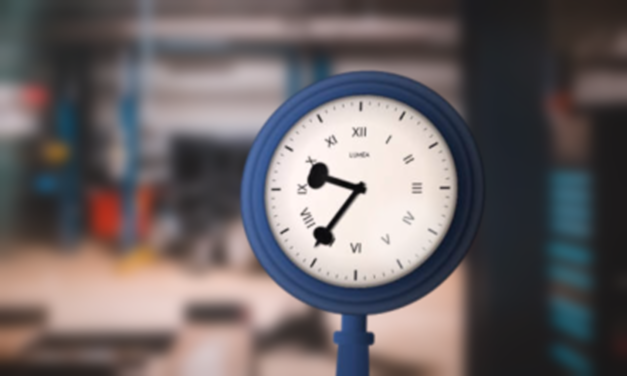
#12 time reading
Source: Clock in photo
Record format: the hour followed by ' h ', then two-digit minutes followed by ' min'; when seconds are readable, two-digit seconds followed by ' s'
9 h 36 min
